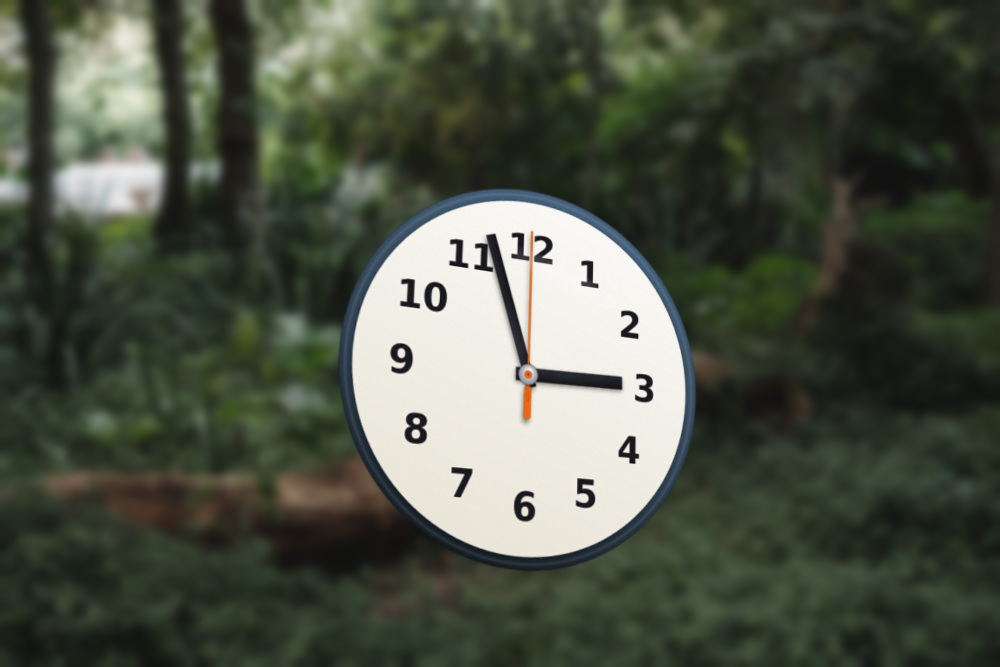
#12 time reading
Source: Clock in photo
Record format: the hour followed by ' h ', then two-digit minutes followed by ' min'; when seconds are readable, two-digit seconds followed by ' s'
2 h 57 min 00 s
